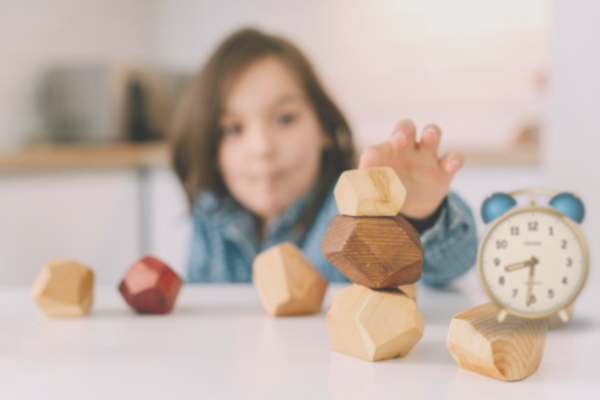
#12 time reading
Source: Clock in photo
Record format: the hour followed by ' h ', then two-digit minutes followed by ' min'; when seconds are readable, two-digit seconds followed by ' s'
8 h 31 min
